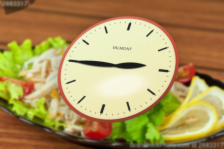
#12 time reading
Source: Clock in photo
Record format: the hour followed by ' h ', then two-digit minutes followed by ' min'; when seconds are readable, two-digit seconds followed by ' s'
2 h 45 min
